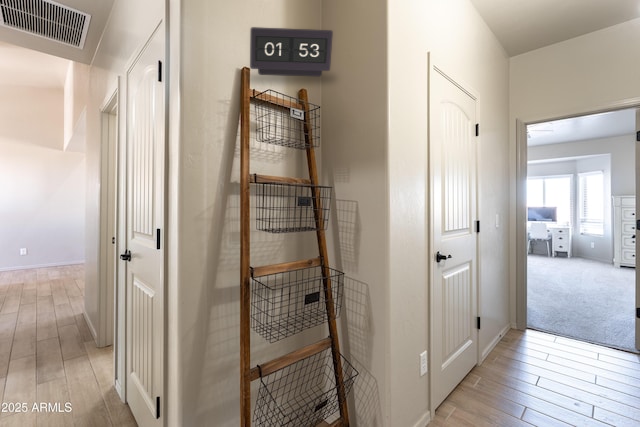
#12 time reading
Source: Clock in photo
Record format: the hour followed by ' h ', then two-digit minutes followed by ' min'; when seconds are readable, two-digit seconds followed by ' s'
1 h 53 min
